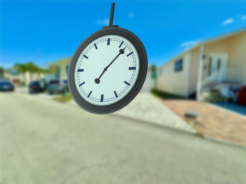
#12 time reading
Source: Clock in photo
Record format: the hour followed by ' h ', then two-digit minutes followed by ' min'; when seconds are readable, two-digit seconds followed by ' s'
7 h 07 min
